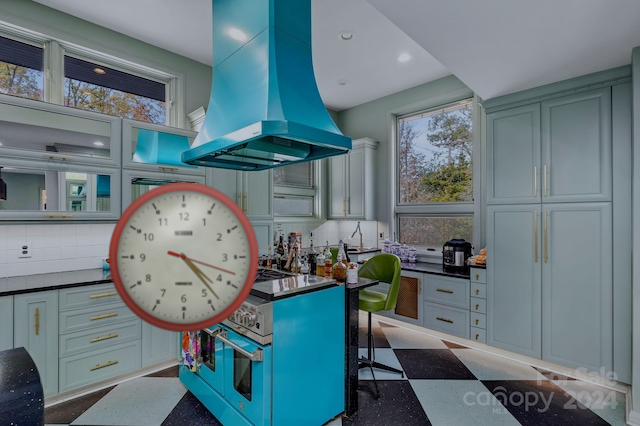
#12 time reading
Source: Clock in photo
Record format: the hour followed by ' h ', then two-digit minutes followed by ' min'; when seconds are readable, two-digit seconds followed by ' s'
4 h 23 min 18 s
